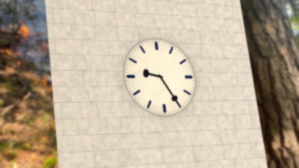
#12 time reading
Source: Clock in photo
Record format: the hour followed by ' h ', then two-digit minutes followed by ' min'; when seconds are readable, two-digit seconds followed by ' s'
9 h 25 min
